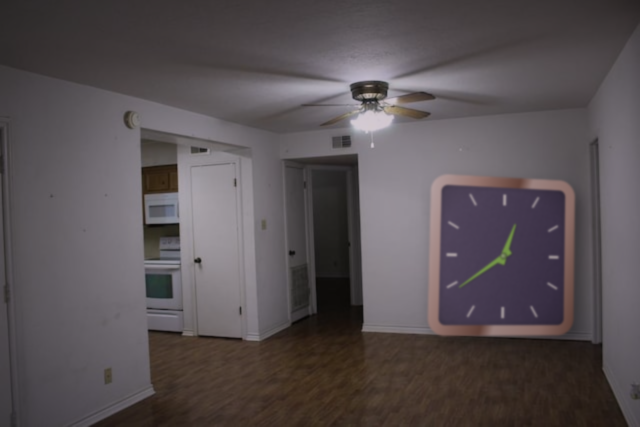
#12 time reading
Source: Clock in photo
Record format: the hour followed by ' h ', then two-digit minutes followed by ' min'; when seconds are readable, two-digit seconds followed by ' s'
12 h 39 min
